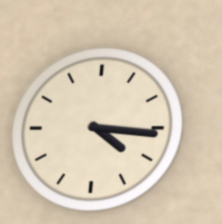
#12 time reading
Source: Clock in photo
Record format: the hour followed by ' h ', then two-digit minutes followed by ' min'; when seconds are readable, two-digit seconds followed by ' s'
4 h 16 min
